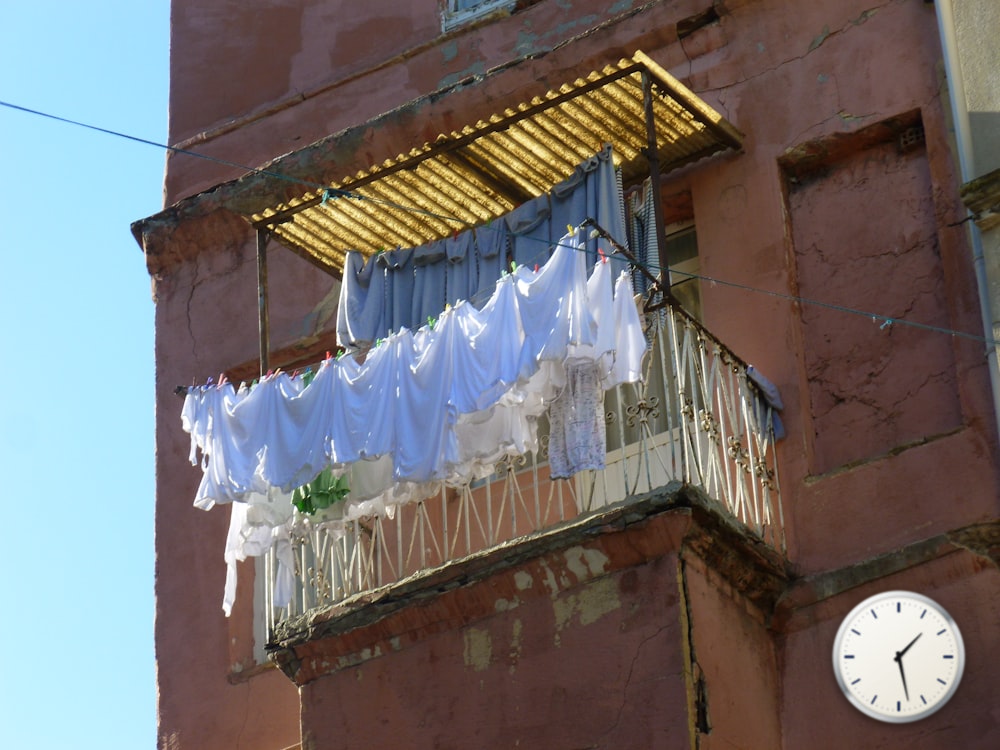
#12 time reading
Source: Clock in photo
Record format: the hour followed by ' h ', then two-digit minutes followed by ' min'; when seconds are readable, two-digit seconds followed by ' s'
1 h 28 min
